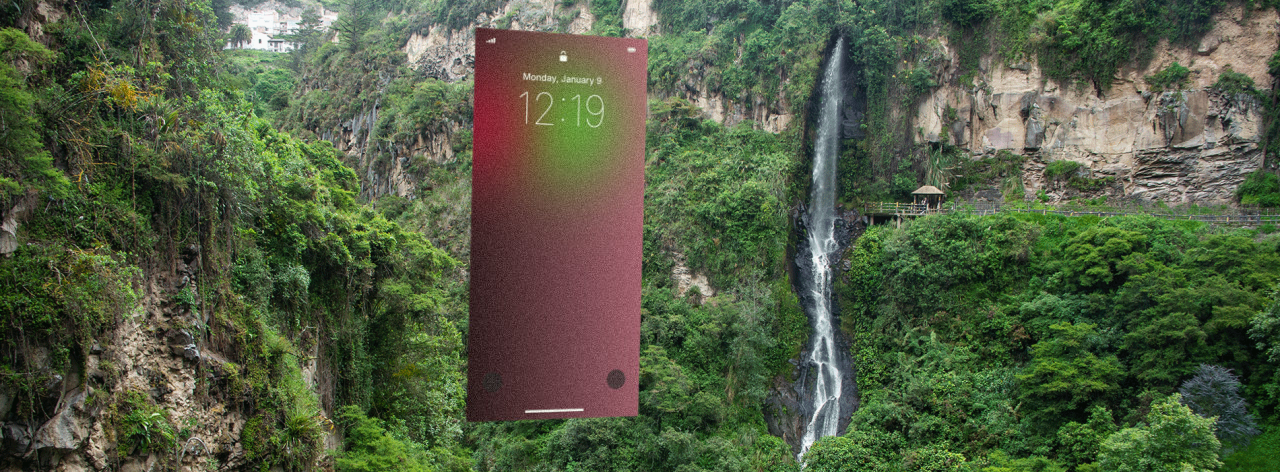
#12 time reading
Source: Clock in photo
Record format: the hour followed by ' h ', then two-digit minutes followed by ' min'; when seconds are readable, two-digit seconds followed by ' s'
12 h 19 min
